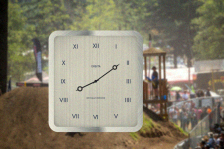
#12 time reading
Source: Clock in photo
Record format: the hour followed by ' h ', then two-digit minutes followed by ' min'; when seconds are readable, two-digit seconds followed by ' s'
8 h 09 min
